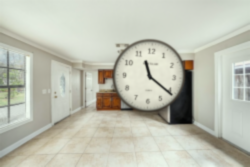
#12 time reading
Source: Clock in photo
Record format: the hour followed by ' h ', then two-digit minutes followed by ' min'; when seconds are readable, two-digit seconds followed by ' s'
11 h 21 min
